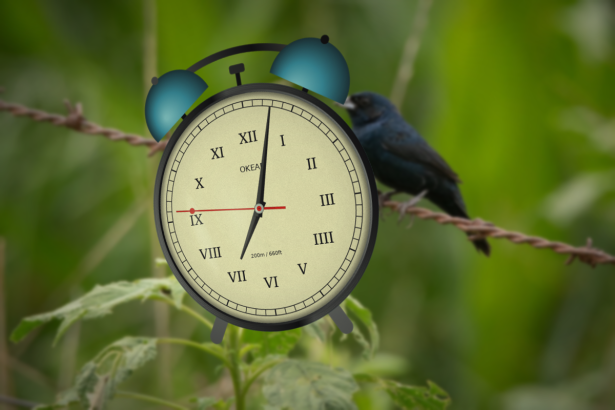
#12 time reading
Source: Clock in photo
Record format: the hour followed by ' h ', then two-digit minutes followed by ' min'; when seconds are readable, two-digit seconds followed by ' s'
7 h 02 min 46 s
